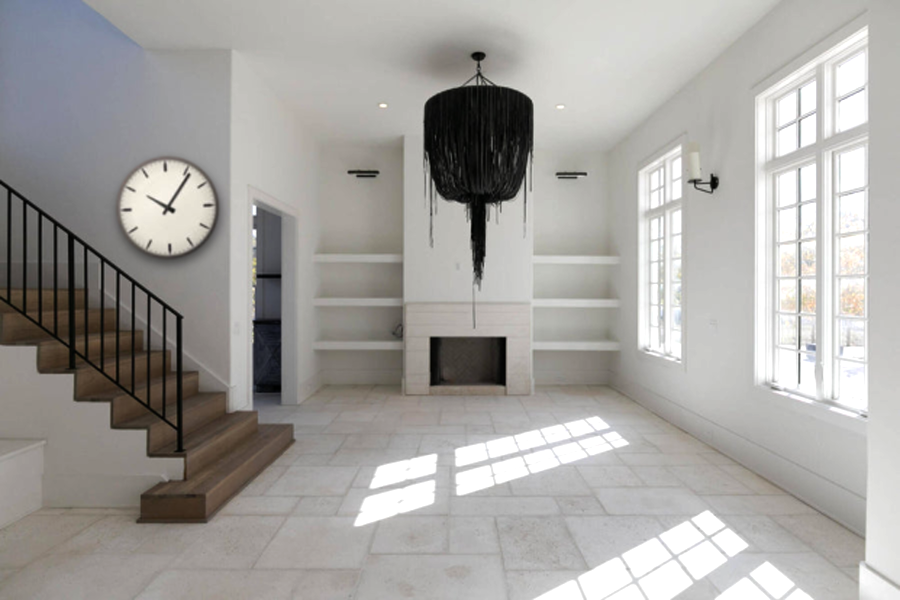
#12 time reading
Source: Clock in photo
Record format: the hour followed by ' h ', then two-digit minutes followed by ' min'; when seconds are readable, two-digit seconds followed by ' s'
10 h 06 min
